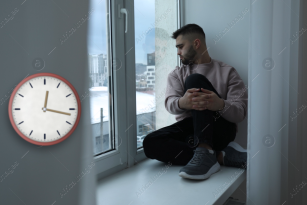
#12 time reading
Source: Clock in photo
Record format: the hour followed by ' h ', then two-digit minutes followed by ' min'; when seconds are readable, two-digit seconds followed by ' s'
12 h 17 min
